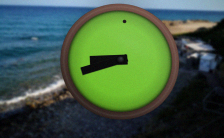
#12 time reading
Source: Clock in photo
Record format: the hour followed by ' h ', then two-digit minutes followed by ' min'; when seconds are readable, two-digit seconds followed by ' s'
8 h 41 min
